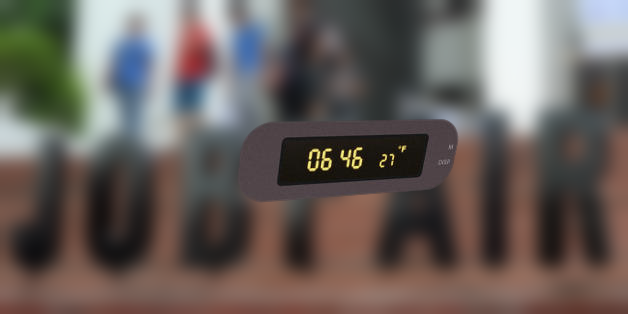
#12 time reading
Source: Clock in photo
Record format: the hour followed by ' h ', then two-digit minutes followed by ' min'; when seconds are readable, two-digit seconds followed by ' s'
6 h 46 min
